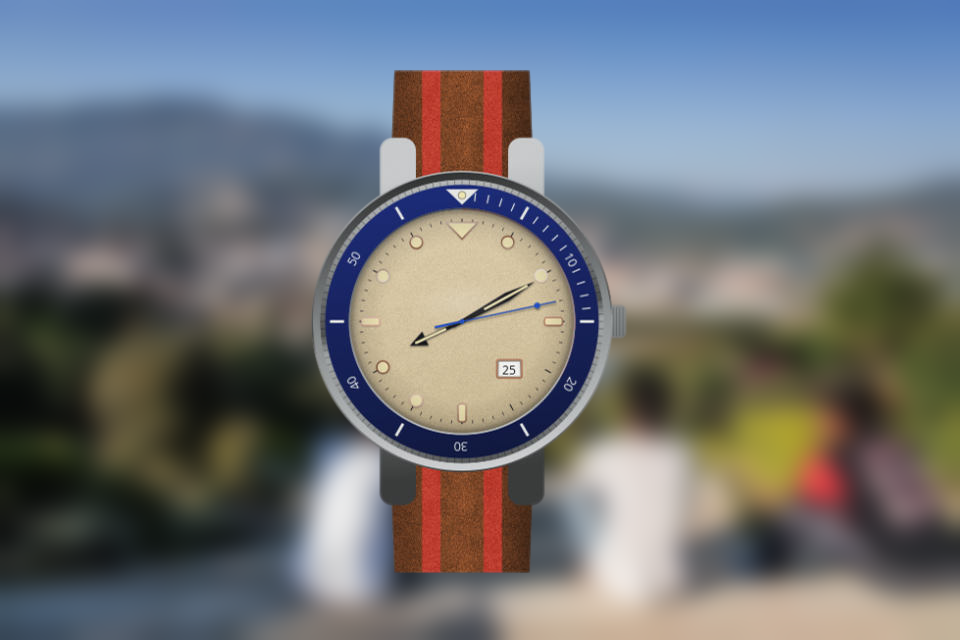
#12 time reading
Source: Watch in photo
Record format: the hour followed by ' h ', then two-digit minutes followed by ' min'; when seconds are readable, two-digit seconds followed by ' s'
8 h 10 min 13 s
